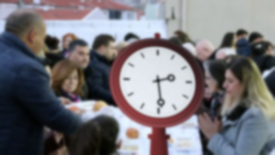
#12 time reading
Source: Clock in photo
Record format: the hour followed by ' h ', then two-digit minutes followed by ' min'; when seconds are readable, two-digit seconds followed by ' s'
2 h 29 min
